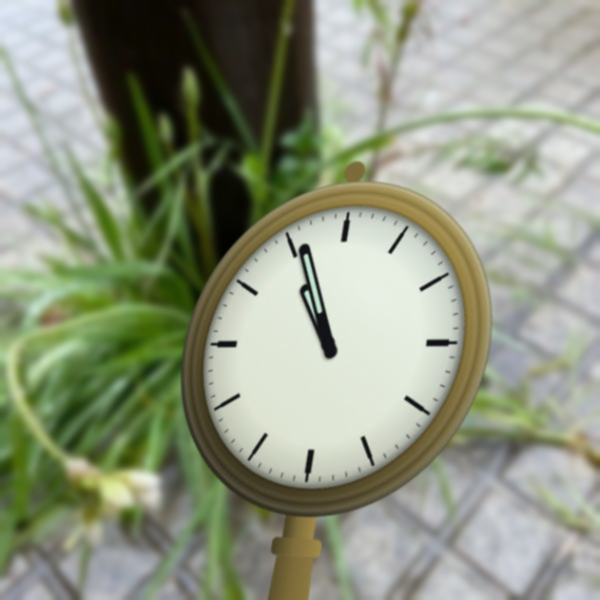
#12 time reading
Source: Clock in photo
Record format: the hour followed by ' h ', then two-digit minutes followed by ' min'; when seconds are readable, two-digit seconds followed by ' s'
10 h 56 min
